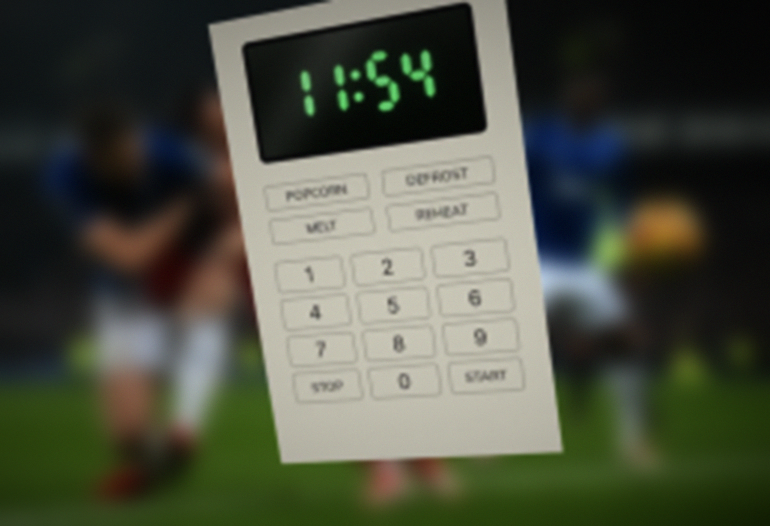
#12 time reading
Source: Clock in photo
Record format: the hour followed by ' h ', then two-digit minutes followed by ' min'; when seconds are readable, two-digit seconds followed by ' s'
11 h 54 min
